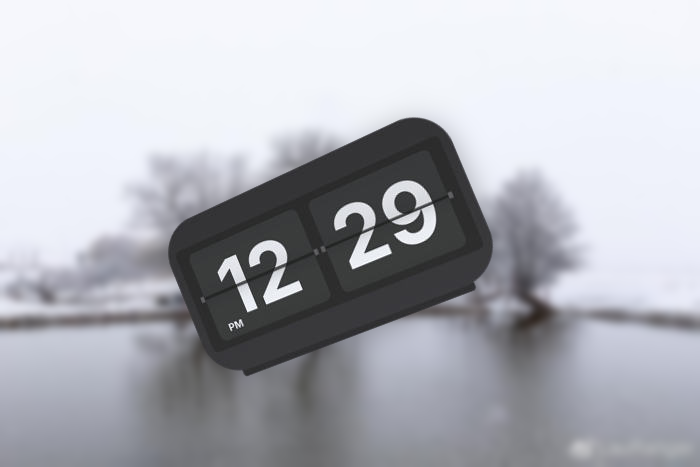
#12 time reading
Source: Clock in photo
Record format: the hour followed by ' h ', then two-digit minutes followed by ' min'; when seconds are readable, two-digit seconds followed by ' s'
12 h 29 min
